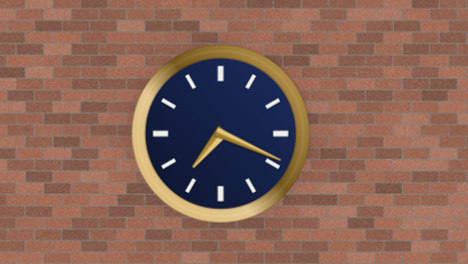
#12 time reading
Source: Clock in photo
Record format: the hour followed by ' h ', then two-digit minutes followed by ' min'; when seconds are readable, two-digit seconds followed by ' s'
7 h 19 min
